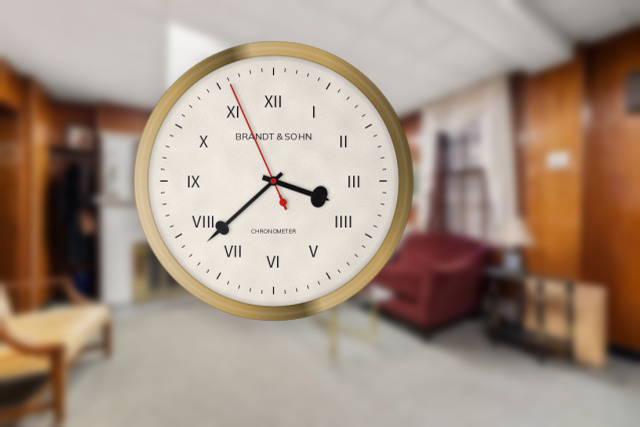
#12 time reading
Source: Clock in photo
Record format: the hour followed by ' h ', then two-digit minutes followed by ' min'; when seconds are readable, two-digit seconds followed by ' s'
3 h 37 min 56 s
